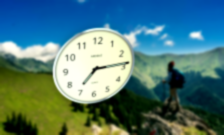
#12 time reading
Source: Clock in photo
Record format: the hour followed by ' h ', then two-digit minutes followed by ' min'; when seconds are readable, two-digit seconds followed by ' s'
7 h 14 min
